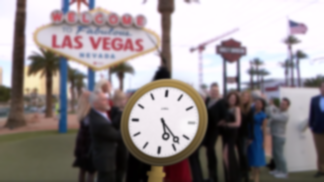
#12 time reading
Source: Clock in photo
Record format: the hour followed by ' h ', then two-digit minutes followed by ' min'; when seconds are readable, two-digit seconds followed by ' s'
5 h 23 min
